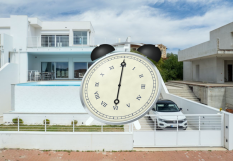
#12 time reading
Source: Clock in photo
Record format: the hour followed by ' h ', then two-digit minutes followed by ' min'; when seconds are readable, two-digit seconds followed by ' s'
6 h 00 min
